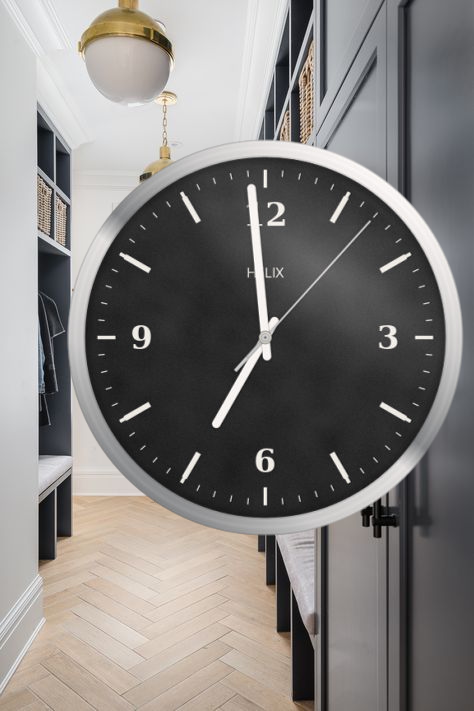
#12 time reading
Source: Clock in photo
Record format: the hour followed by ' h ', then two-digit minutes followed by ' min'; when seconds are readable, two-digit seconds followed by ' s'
6 h 59 min 07 s
